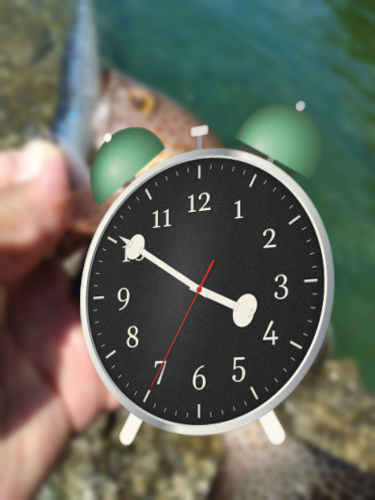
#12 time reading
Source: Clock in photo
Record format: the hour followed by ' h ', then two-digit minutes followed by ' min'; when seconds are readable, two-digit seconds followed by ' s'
3 h 50 min 35 s
